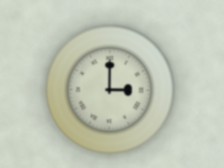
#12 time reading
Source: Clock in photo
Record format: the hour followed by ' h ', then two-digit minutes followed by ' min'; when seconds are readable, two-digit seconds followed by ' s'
3 h 00 min
